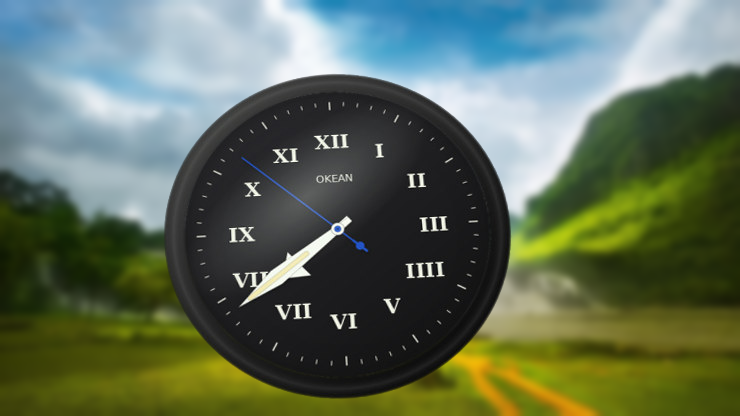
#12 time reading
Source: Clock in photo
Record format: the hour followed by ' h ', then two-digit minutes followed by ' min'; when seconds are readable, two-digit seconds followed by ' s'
7 h 38 min 52 s
